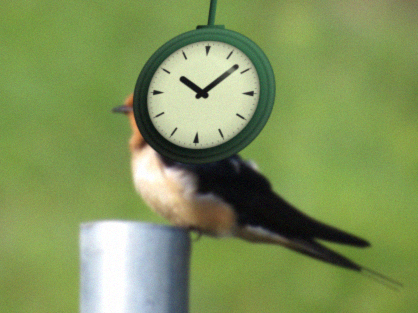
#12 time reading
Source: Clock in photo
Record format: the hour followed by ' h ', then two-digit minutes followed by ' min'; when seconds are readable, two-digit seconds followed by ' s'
10 h 08 min
